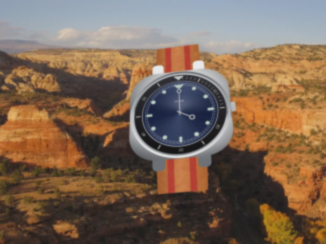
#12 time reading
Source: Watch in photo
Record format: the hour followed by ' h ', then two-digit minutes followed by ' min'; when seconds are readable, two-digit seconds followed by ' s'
4 h 00 min
